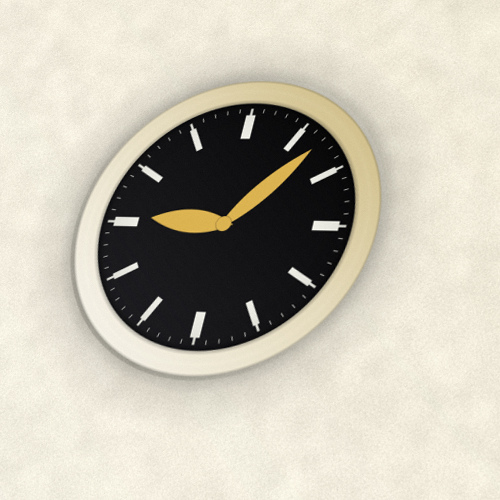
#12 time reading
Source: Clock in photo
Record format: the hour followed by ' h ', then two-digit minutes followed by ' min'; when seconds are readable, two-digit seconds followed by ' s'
9 h 07 min
